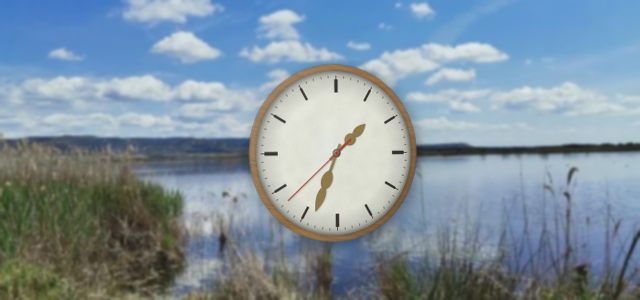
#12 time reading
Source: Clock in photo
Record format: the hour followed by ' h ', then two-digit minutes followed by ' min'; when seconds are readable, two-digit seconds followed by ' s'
1 h 33 min 38 s
